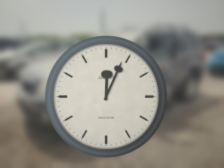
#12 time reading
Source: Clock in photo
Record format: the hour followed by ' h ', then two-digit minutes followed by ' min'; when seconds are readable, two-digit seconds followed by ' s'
12 h 04 min
